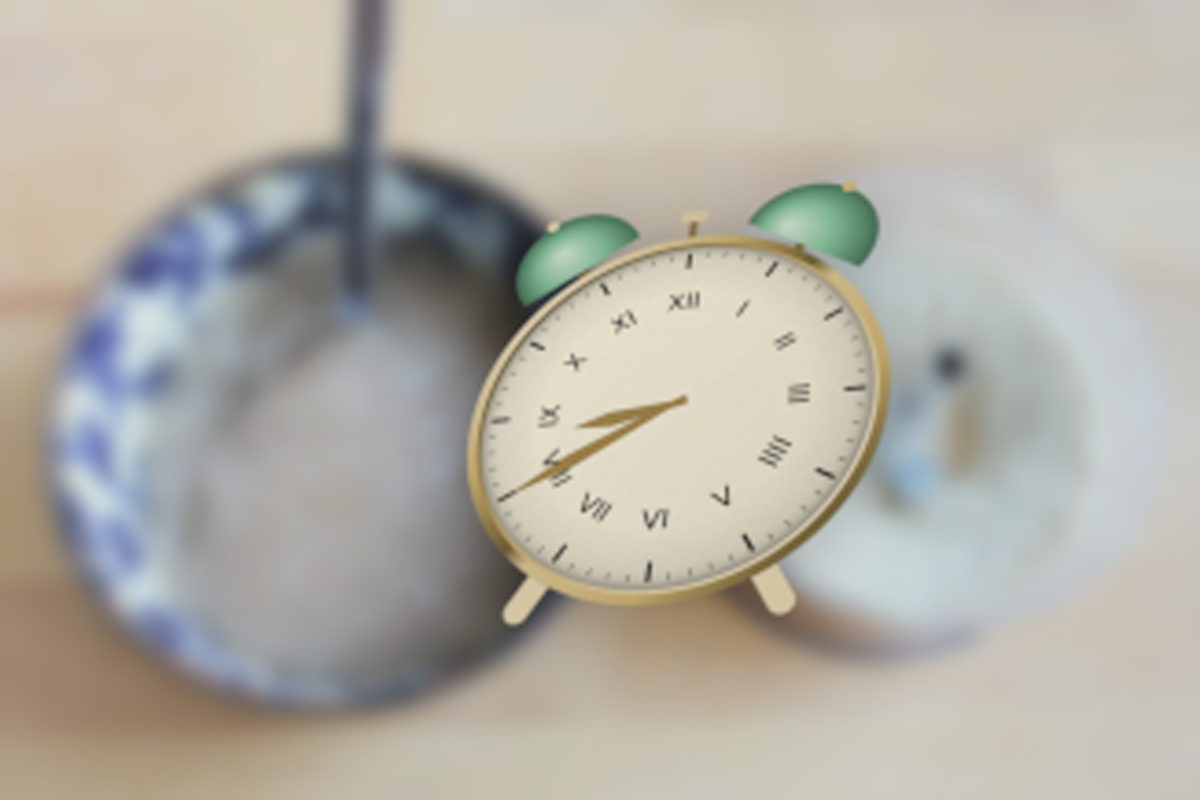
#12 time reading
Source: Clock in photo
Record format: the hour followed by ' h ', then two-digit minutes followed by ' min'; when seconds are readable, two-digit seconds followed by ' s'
8 h 40 min
